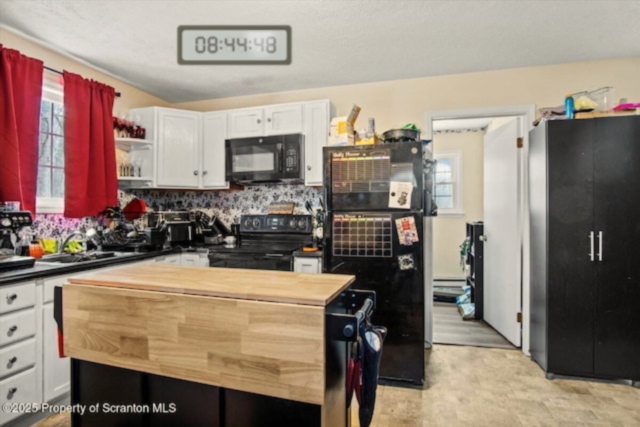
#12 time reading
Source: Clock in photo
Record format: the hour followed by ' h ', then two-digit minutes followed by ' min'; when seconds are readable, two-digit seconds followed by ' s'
8 h 44 min 48 s
